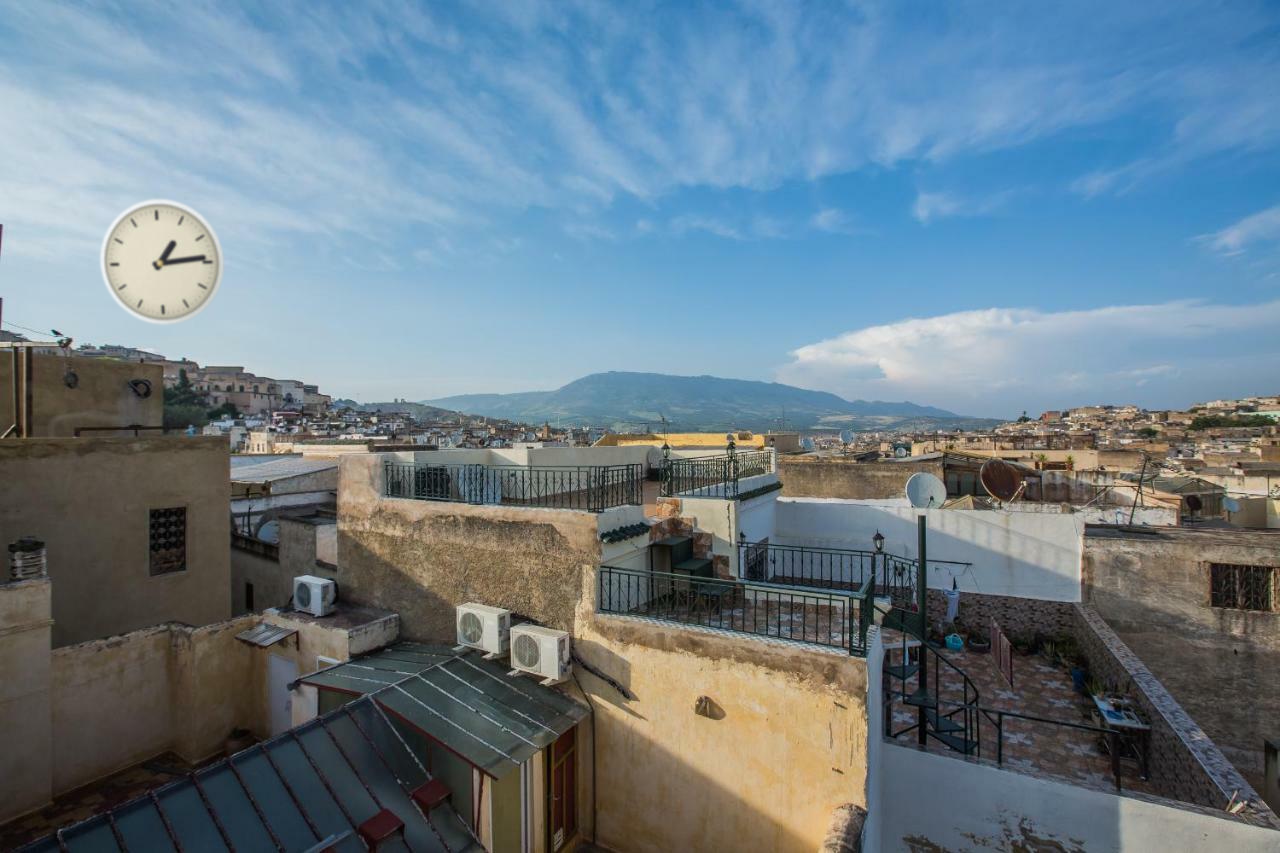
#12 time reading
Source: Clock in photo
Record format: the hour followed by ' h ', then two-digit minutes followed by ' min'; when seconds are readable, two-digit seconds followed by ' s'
1 h 14 min
